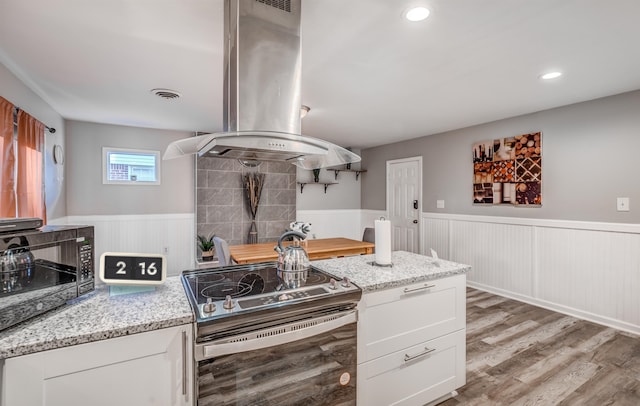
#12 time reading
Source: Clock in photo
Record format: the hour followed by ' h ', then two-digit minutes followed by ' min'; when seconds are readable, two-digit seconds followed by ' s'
2 h 16 min
